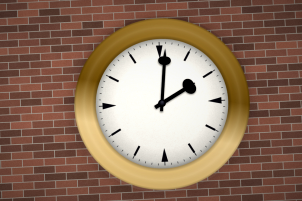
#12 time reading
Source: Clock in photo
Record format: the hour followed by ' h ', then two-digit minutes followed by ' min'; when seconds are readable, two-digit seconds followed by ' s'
2 h 01 min
